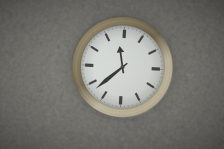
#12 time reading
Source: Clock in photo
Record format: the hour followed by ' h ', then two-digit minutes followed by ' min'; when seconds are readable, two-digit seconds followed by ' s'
11 h 38 min
